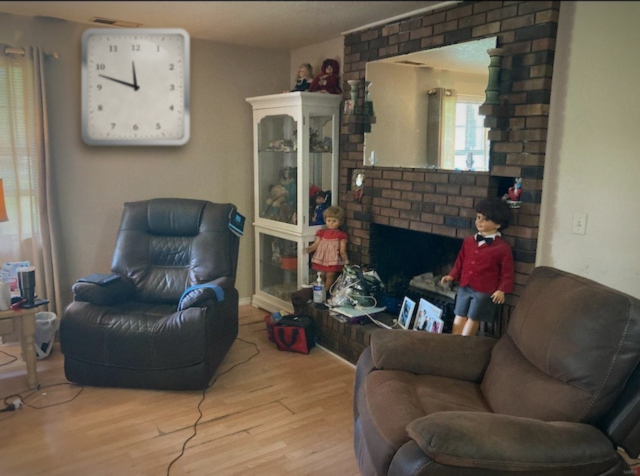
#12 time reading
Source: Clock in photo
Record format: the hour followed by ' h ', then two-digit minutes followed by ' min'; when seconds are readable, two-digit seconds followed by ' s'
11 h 48 min
